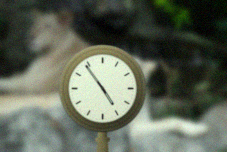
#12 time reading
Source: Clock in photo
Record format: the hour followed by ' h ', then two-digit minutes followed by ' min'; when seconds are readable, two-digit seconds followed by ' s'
4 h 54 min
